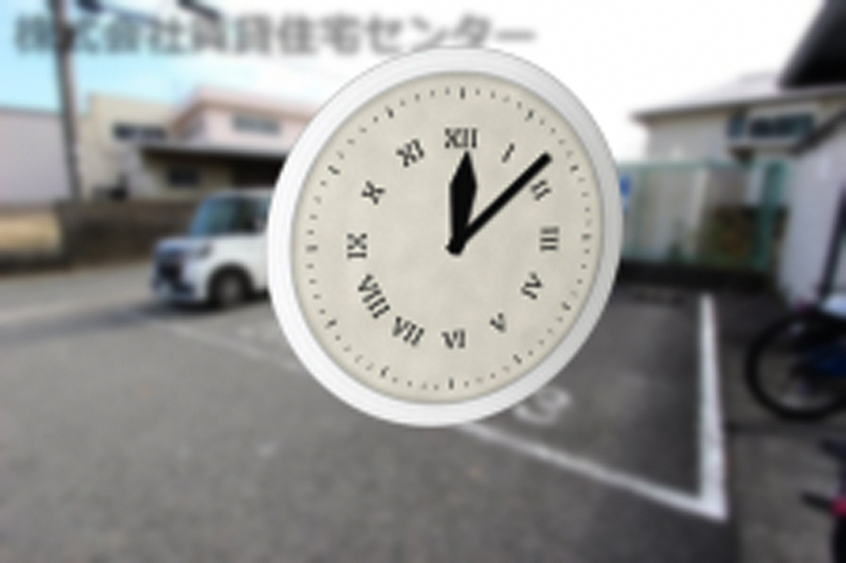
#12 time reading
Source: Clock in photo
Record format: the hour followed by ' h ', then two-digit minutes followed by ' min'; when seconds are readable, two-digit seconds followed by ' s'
12 h 08 min
